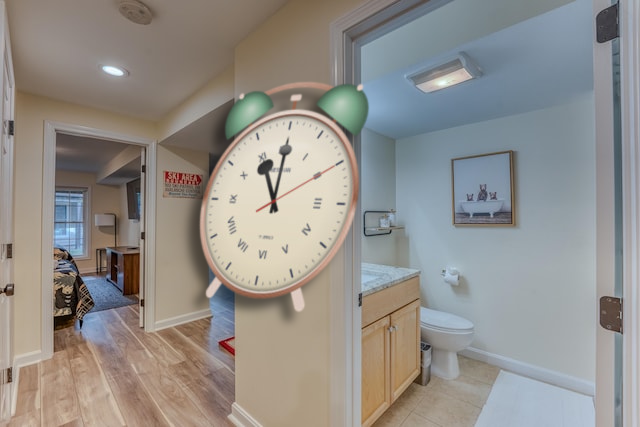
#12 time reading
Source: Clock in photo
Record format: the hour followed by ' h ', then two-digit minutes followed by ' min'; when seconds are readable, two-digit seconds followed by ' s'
11 h 00 min 10 s
